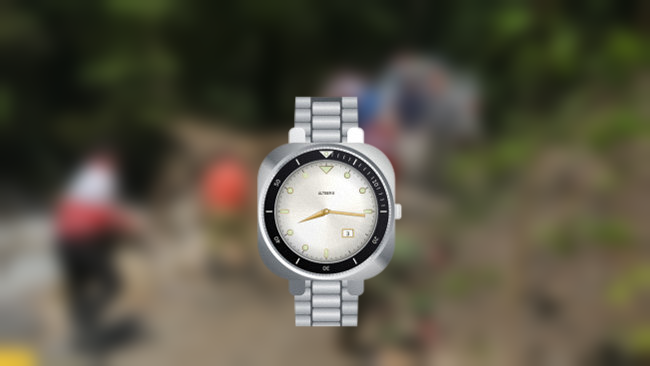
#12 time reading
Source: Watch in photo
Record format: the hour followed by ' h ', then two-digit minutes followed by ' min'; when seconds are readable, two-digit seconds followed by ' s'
8 h 16 min
